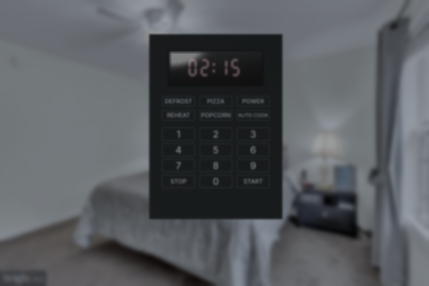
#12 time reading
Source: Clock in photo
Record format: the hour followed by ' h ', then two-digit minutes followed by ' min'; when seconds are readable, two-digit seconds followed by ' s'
2 h 15 min
